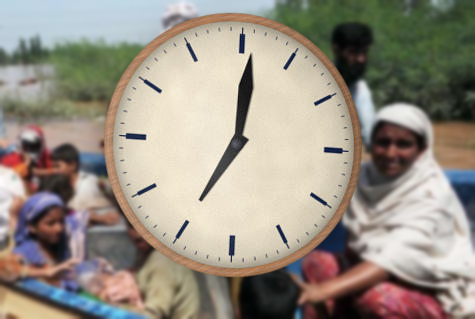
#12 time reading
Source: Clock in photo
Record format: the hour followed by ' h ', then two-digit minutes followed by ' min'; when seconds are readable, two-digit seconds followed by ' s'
7 h 01 min
